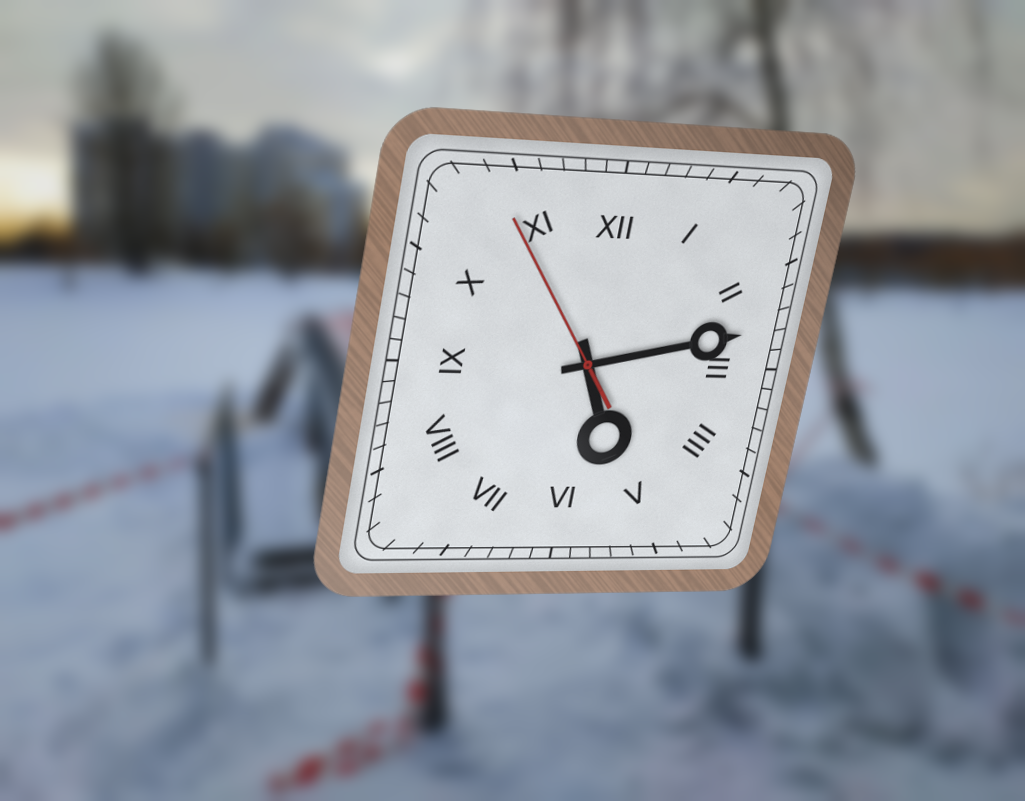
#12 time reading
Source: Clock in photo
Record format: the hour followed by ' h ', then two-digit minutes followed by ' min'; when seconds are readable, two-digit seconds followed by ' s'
5 h 12 min 54 s
